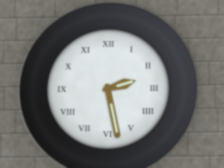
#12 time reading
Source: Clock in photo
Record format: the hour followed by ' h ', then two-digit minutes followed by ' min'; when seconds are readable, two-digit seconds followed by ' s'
2 h 28 min
